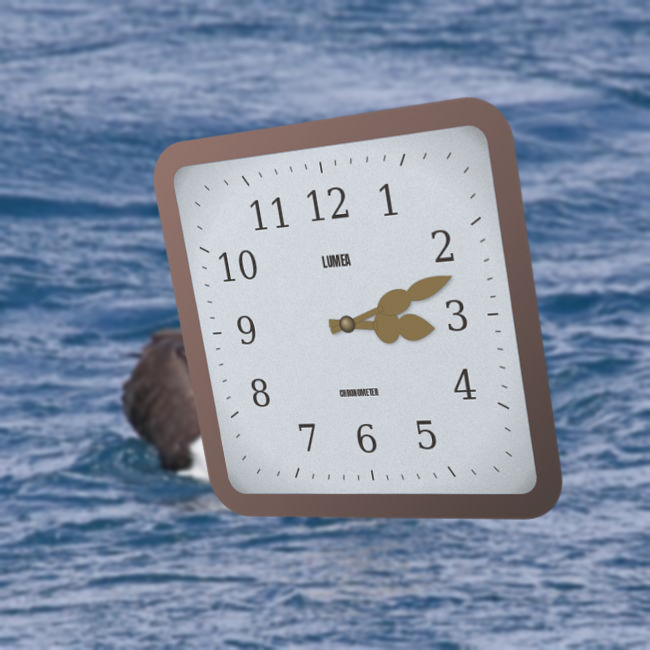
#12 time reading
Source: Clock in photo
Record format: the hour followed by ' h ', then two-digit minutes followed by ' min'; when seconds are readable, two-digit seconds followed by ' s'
3 h 12 min
